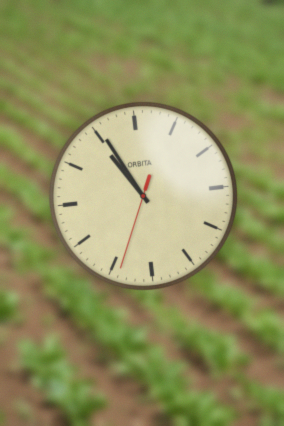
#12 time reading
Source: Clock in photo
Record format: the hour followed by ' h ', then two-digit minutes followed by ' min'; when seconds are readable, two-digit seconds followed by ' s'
10 h 55 min 34 s
